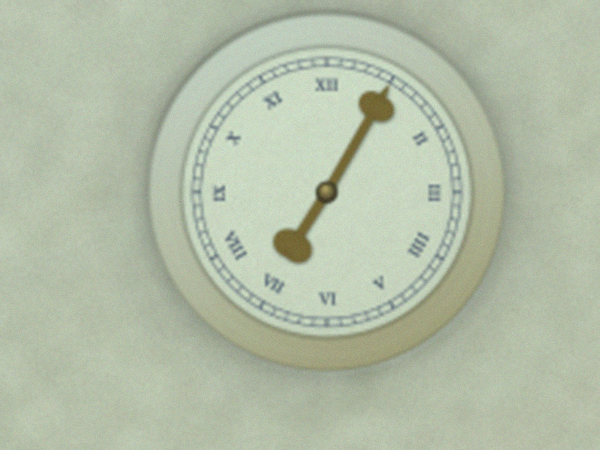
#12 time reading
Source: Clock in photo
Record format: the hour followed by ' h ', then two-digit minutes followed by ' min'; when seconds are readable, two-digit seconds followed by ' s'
7 h 05 min
